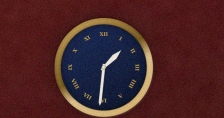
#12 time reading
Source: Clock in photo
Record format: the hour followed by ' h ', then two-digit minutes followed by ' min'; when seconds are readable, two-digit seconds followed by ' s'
1 h 31 min
